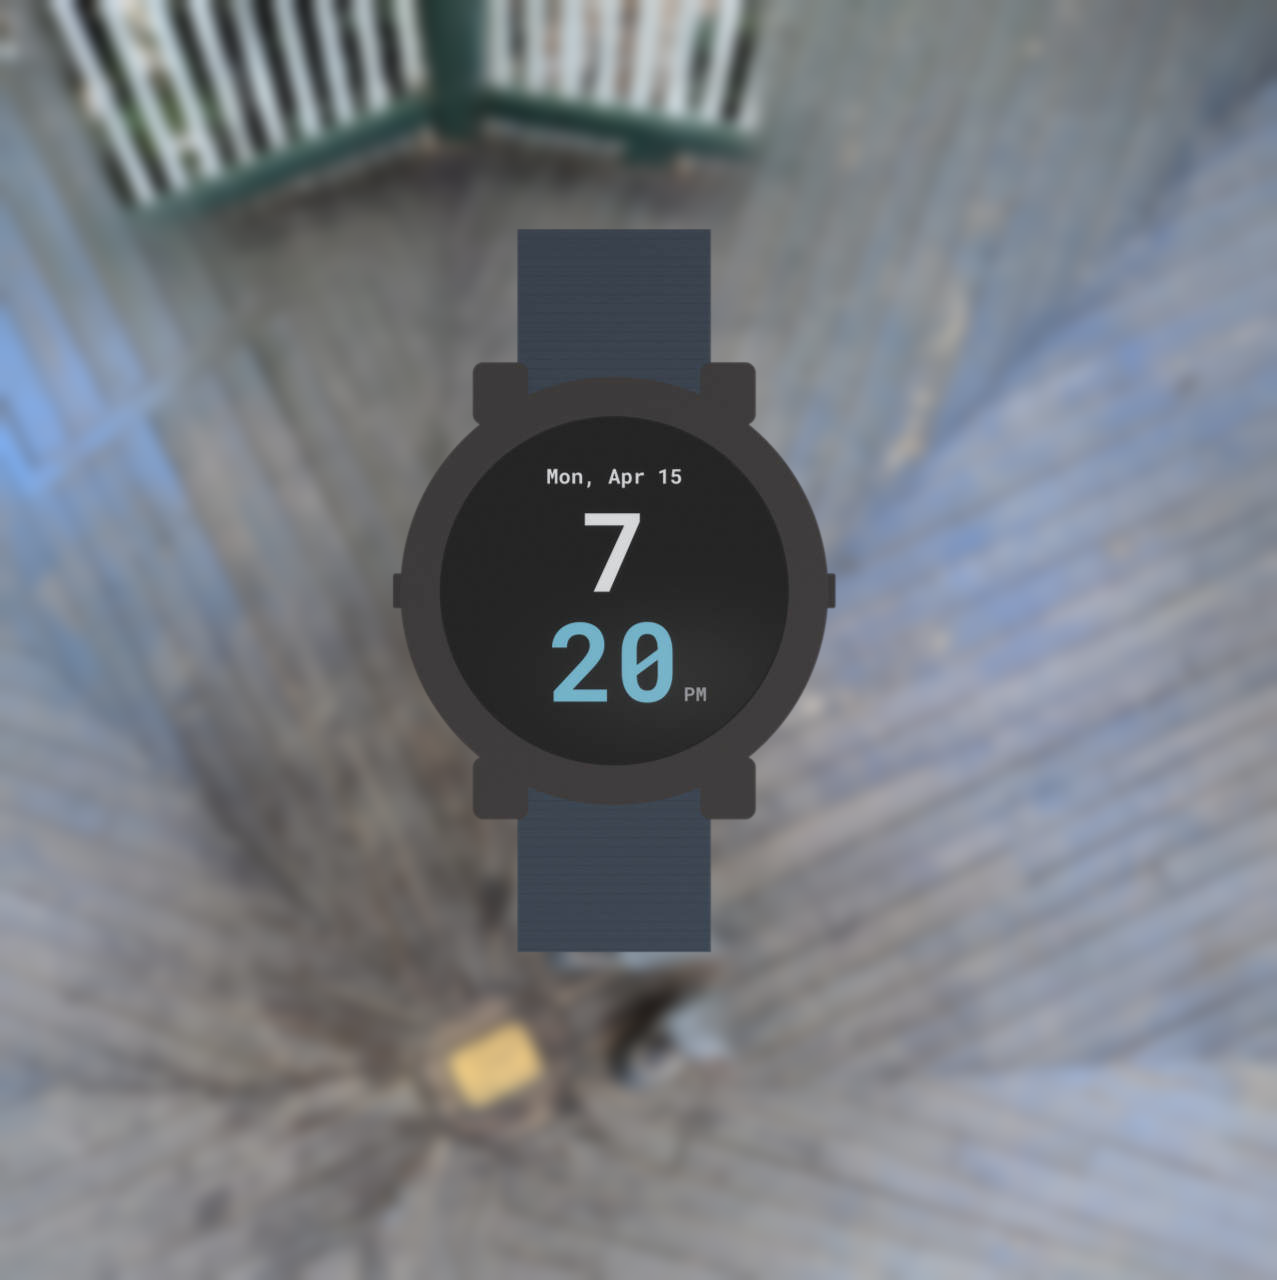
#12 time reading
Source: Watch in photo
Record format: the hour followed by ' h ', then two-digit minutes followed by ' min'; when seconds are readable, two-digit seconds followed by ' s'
7 h 20 min
